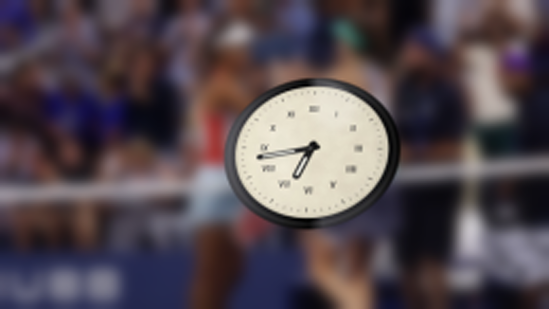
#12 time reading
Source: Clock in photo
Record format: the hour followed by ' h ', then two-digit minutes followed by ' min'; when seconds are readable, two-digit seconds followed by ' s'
6 h 43 min
